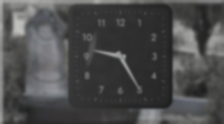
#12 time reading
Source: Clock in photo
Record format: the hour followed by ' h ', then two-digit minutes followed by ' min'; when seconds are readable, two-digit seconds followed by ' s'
9 h 25 min
